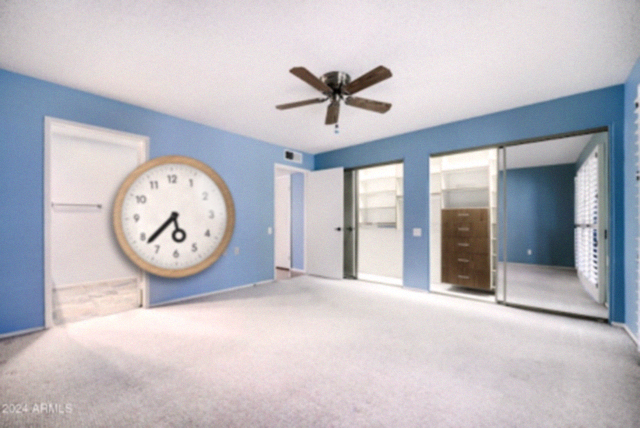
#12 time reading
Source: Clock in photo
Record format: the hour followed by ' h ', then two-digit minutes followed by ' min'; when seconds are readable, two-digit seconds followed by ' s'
5 h 38 min
